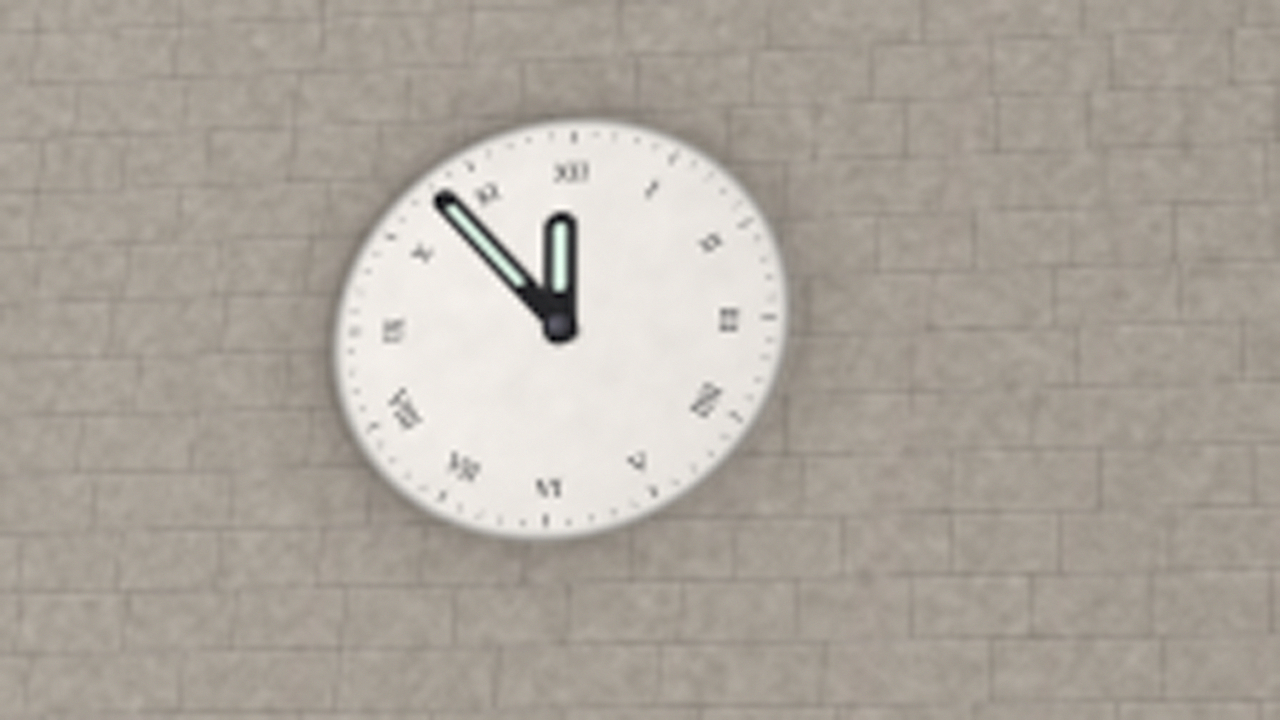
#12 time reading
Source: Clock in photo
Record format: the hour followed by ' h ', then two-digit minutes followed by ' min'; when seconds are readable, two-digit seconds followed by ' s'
11 h 53 min
